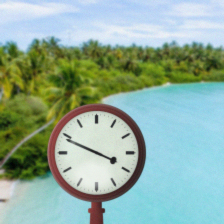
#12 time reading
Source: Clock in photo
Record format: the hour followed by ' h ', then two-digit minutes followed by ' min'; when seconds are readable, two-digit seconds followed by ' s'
3 h 49 min
